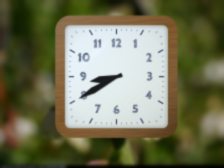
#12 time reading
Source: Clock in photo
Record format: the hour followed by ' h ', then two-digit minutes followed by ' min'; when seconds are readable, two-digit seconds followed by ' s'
8 h 40 min
